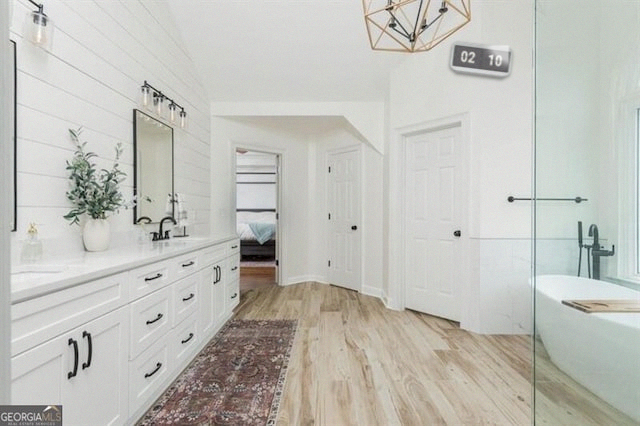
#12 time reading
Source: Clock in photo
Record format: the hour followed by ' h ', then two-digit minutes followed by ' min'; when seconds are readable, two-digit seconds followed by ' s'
2 h 10 min
